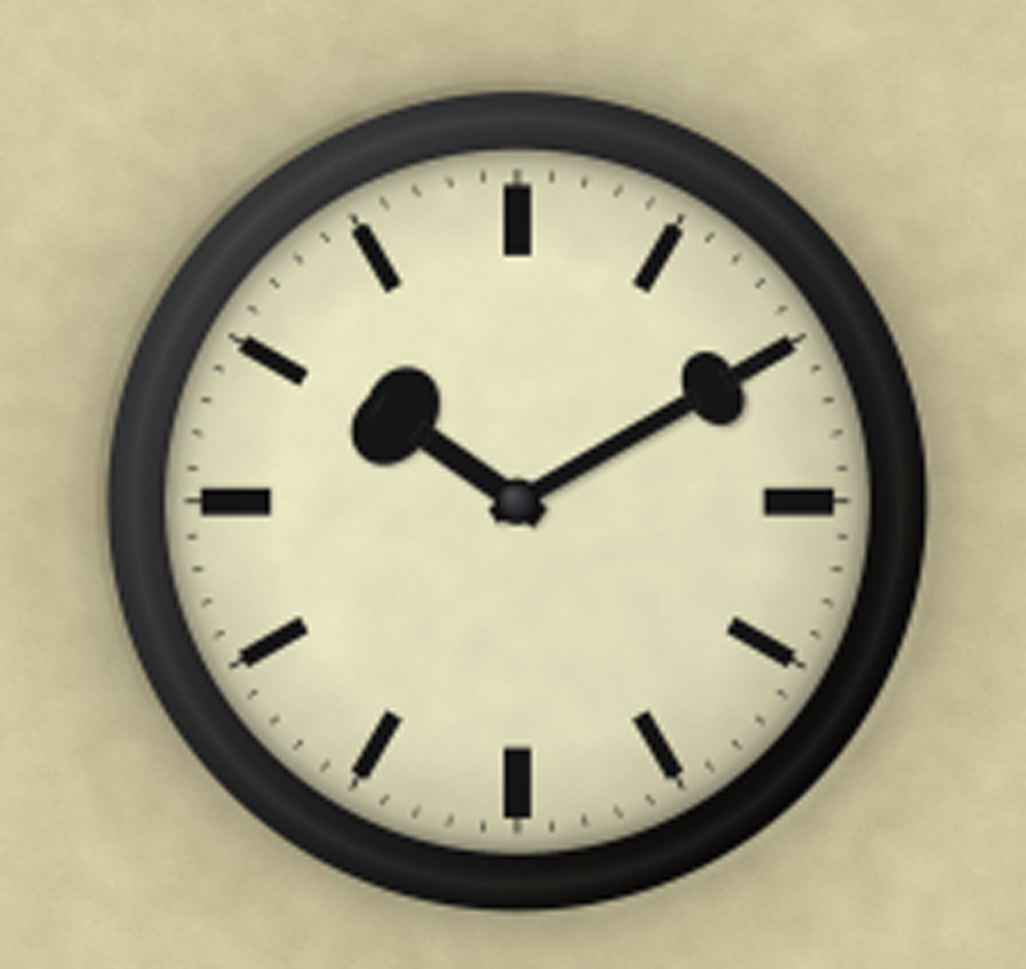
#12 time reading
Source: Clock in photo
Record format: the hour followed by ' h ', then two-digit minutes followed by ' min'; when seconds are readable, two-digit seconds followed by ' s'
10 h 10 min
